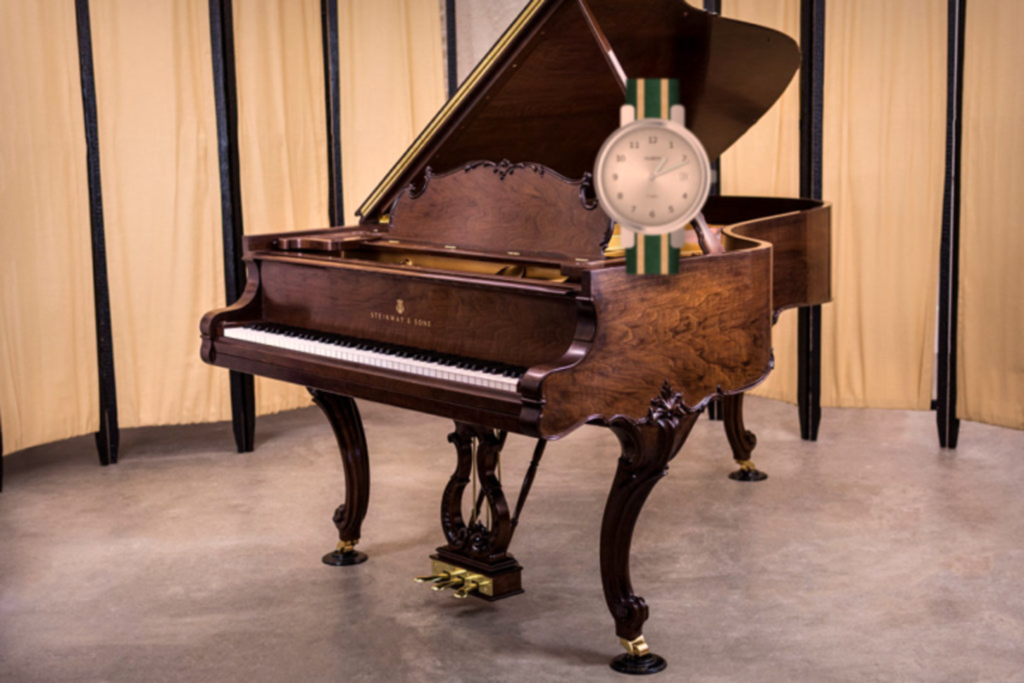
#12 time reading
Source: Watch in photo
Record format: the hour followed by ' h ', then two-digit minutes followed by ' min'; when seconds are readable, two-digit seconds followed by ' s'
1 h 11 min
